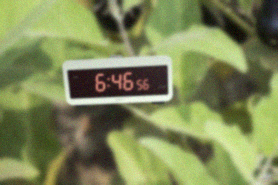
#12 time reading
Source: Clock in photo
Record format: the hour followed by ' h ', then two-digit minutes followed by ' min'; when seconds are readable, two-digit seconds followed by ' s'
6 h 46 min
